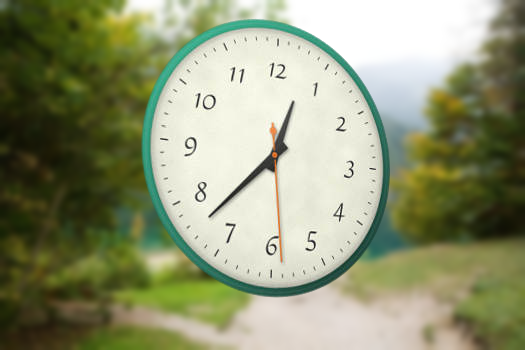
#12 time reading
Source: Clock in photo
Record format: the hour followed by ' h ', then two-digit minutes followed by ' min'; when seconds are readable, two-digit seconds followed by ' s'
12 h 37 min 29 s
